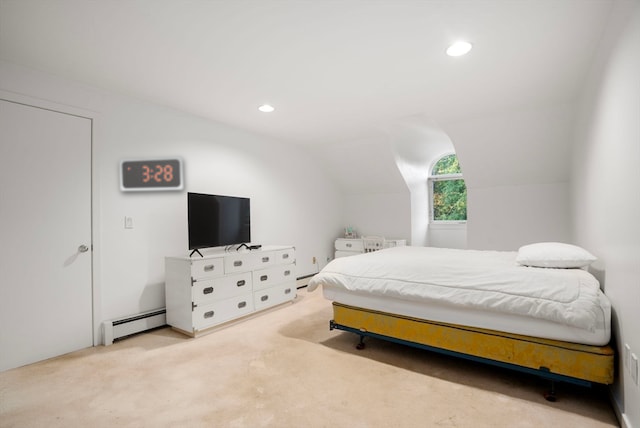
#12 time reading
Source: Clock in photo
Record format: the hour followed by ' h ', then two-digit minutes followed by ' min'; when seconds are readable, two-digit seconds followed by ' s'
3 h 28 min
